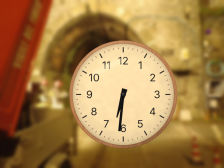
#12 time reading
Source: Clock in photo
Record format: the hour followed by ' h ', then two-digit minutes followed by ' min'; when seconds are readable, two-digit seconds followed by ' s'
6 h 31 min
